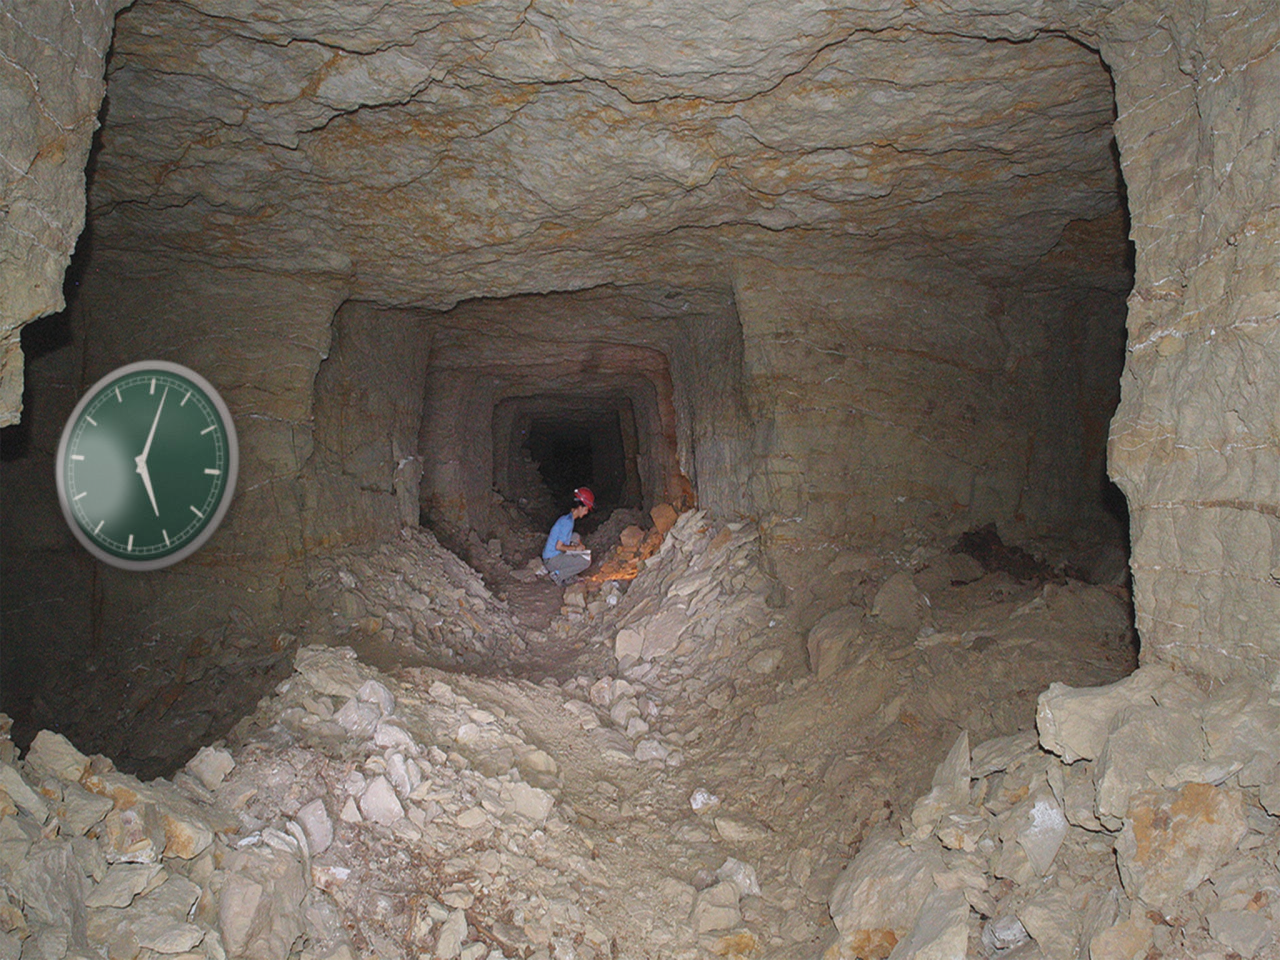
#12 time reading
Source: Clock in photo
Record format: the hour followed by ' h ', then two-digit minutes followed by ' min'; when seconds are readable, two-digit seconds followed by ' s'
5 h 02 min
